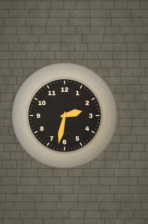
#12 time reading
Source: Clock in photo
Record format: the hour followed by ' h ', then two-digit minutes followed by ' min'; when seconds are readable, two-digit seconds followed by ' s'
2 h 32 min
